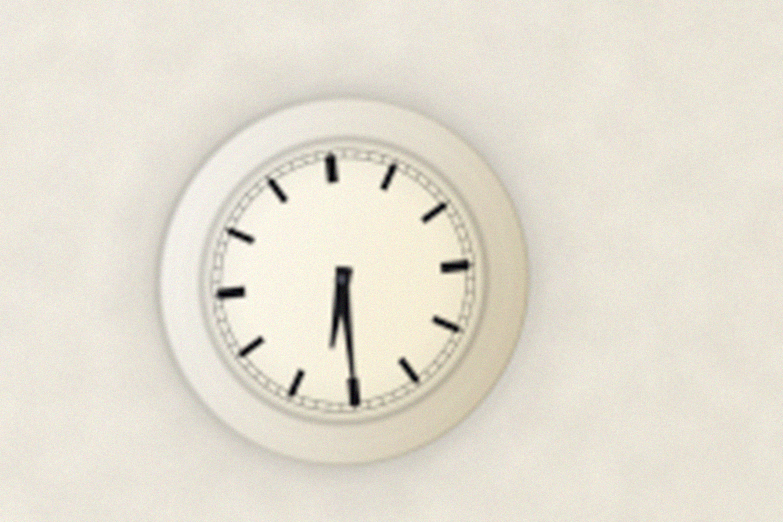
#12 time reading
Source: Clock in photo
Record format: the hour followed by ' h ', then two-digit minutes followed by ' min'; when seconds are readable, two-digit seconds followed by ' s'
6 h 30 min
